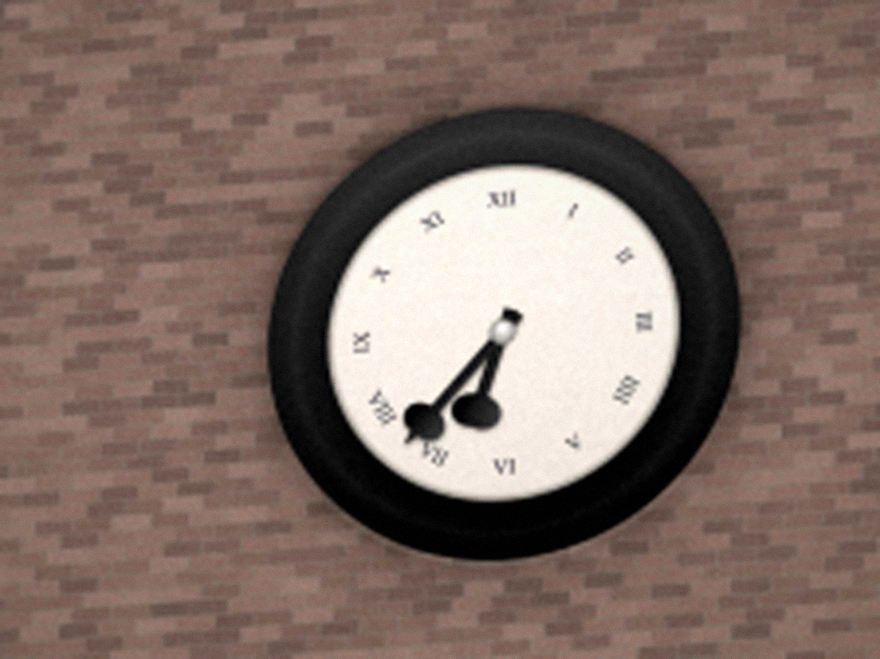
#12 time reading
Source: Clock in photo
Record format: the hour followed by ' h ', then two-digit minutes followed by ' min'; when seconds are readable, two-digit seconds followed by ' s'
6 h 37 min
